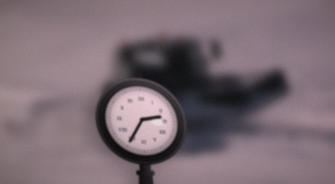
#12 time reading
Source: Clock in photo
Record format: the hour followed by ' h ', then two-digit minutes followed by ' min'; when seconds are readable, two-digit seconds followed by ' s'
2 h 35 min
